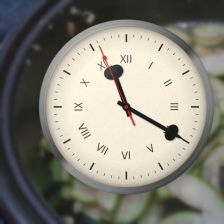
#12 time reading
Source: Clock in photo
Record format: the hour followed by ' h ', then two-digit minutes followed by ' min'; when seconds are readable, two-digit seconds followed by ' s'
11 h 19 min 56 s
